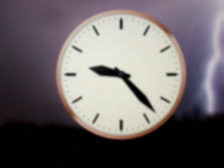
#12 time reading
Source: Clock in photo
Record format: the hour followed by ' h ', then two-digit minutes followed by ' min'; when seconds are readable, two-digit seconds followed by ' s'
9 h 23 min
